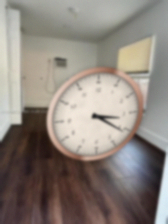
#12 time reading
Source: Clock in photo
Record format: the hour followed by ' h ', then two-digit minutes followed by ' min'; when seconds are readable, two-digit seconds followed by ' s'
3 h 21 min
